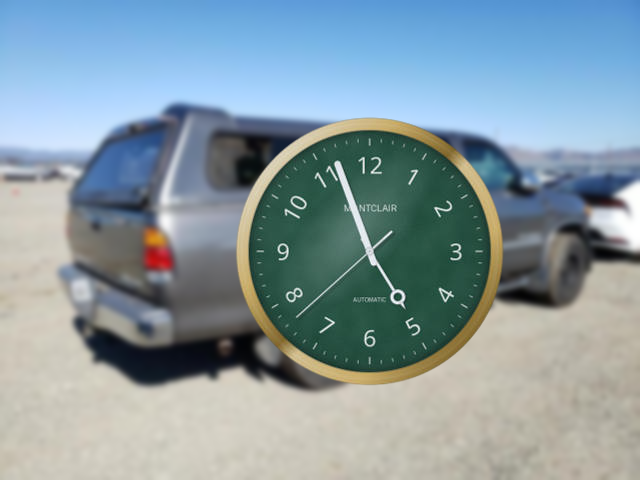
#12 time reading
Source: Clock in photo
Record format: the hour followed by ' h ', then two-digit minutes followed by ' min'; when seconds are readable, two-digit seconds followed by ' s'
4 h 56 min 38 s
